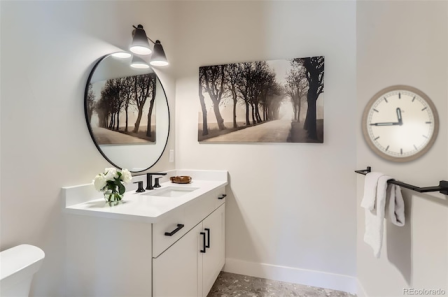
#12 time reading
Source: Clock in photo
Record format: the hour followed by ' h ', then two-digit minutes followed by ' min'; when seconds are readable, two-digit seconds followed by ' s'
11 h 45 min
